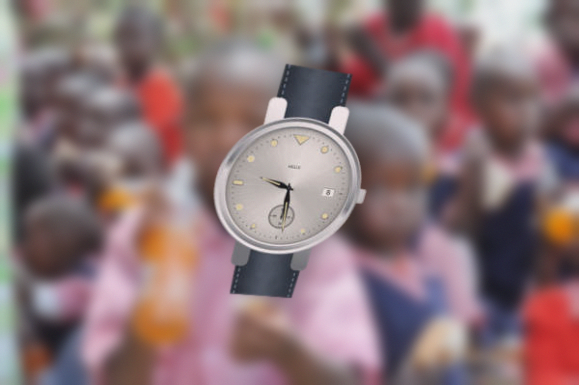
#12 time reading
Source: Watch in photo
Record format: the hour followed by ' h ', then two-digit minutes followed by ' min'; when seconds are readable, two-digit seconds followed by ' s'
9 h 29 min
